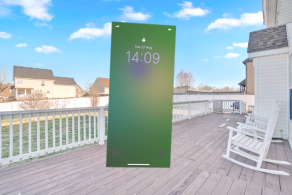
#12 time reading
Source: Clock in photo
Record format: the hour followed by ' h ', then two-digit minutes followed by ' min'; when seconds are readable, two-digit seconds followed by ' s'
14 h 09 min
